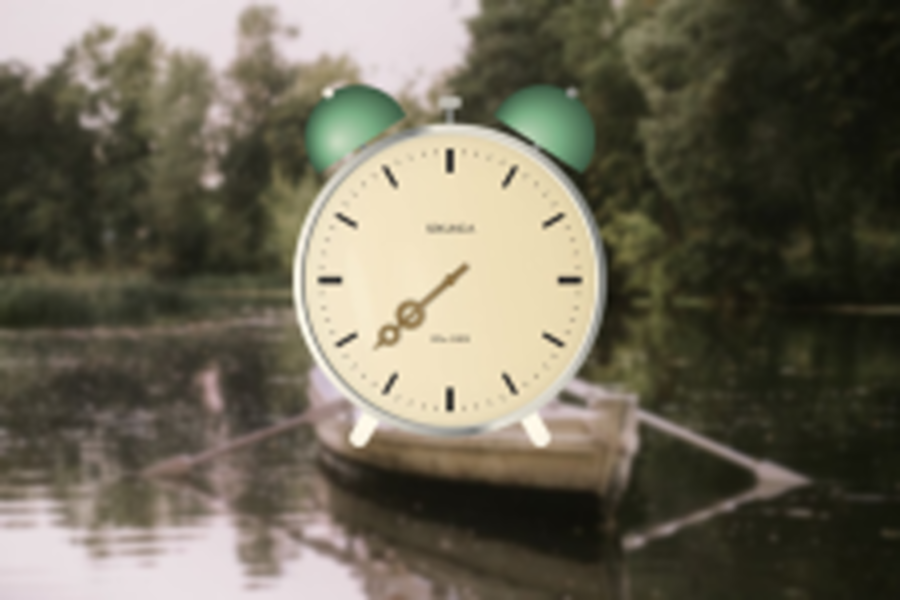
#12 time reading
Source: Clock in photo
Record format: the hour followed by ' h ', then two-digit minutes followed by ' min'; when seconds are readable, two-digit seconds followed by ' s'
7 h 38 min
